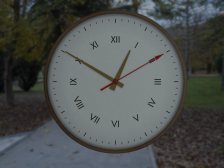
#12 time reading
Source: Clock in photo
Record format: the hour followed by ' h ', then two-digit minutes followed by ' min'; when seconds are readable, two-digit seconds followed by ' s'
12 h 50 min 10 s
